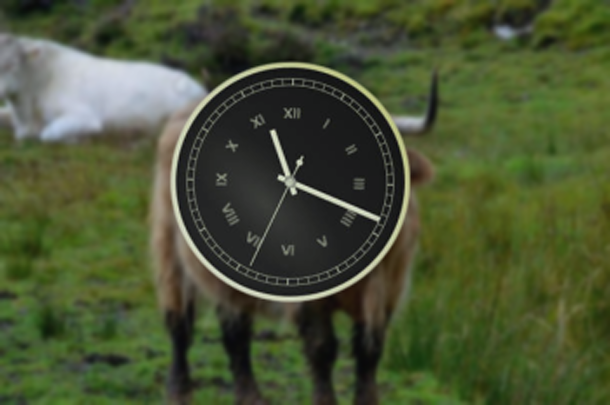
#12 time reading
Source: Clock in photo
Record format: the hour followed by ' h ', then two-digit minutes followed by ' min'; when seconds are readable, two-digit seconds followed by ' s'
11 h 18 min 34 s
